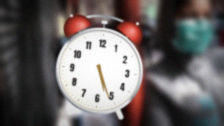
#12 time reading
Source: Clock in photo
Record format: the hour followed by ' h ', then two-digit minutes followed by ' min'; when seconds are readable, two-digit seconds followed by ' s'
5 h 26 min
